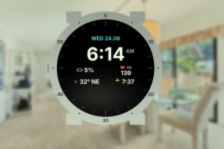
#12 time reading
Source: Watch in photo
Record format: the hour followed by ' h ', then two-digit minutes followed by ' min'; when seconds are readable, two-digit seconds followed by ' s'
6 h 14 min
